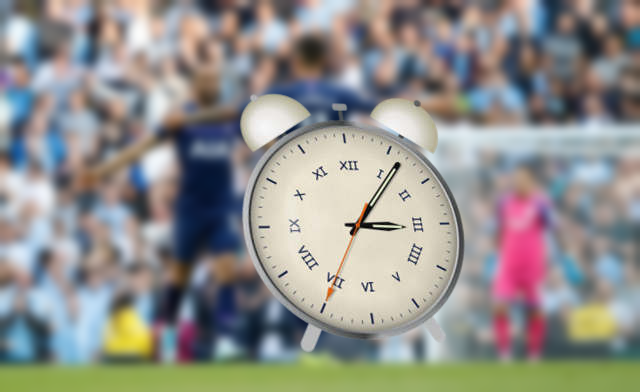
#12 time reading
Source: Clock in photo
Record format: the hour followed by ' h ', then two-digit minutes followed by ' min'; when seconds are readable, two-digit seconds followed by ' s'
3 h 06 min 35 s
